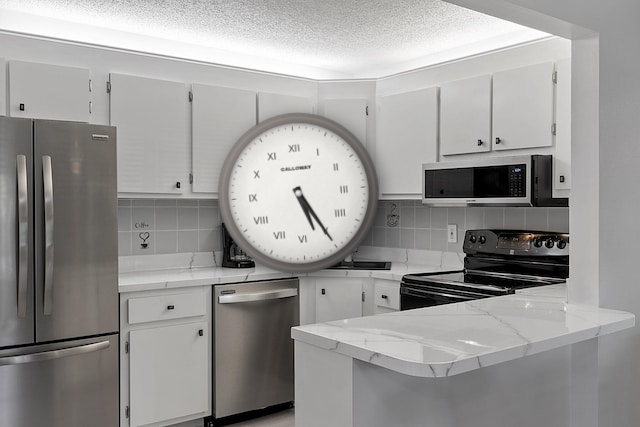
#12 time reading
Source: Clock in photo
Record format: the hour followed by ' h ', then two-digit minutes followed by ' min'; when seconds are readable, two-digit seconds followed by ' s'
5 h 25 min
